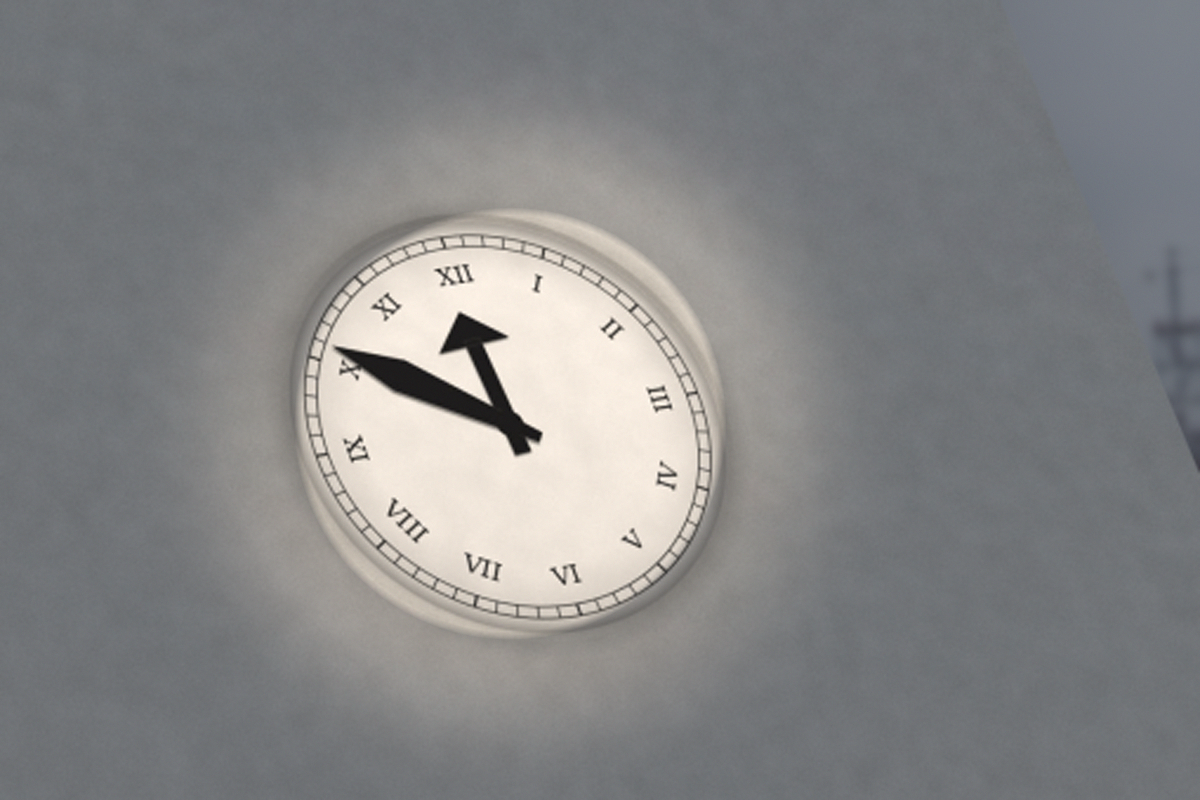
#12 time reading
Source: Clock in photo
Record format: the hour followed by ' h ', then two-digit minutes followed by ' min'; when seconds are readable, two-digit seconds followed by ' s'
11 h 51 min
